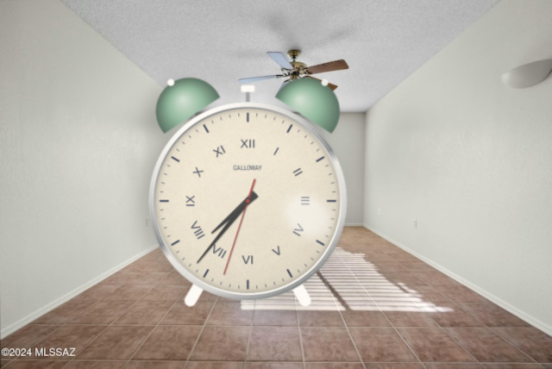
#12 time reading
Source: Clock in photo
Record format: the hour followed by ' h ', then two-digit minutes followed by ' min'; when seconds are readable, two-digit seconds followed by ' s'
7 h 36 min 33 s
